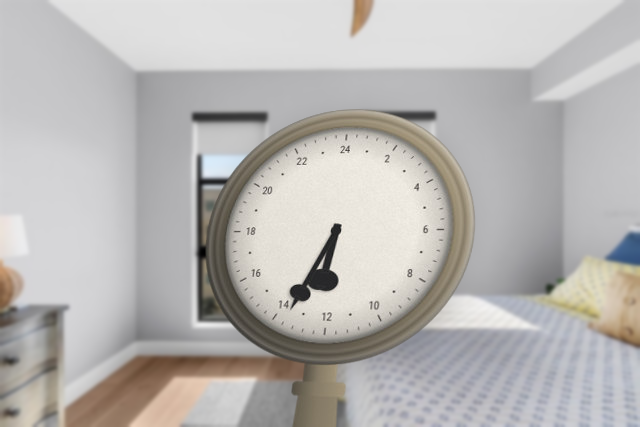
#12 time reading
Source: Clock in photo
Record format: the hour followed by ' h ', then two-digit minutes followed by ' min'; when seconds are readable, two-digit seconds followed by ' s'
12 h 34 min
